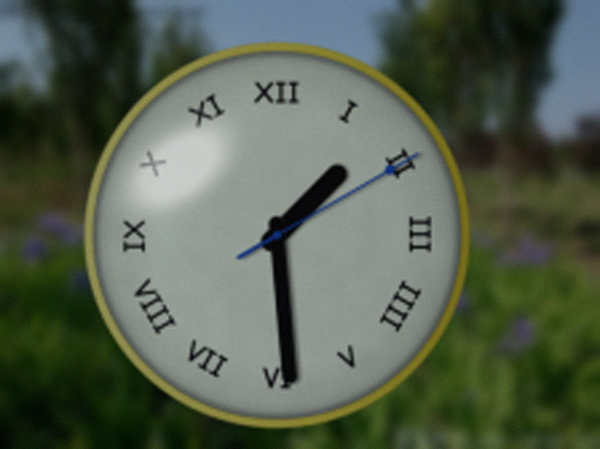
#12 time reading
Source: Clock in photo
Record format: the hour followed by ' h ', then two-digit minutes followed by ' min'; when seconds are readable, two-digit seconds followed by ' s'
1 h 29 min 10 s
